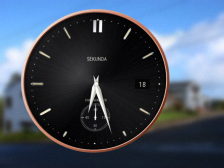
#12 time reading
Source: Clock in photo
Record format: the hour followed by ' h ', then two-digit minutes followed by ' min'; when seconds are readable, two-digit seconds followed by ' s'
6 h 27 min
